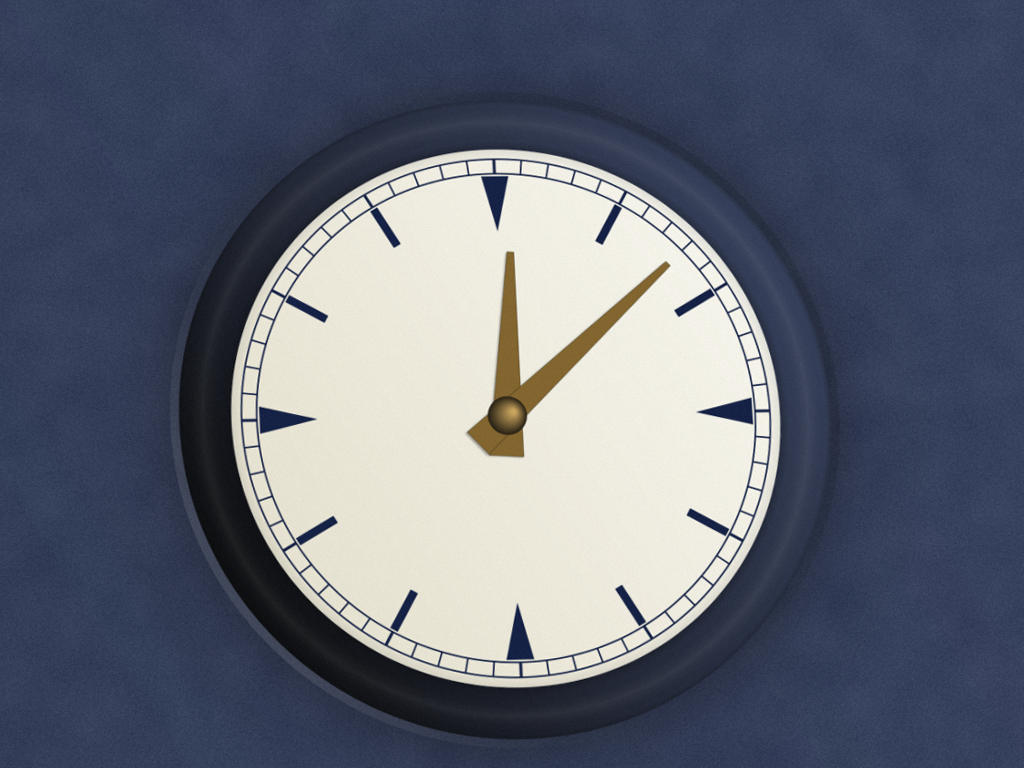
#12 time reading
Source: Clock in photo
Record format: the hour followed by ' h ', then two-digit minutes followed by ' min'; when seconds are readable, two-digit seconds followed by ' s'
12 h 08 min
